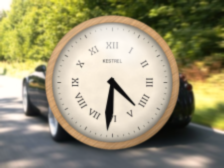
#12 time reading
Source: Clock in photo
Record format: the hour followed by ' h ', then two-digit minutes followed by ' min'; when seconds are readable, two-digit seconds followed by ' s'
4 h 31 min
